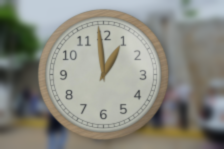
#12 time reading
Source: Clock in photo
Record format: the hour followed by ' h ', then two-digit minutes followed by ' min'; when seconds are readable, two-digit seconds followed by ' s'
12 h 59 min
